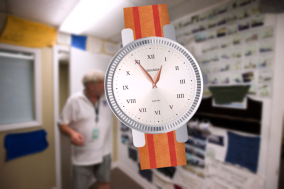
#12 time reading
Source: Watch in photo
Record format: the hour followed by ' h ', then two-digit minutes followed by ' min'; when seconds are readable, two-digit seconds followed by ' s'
12 h 55 min
